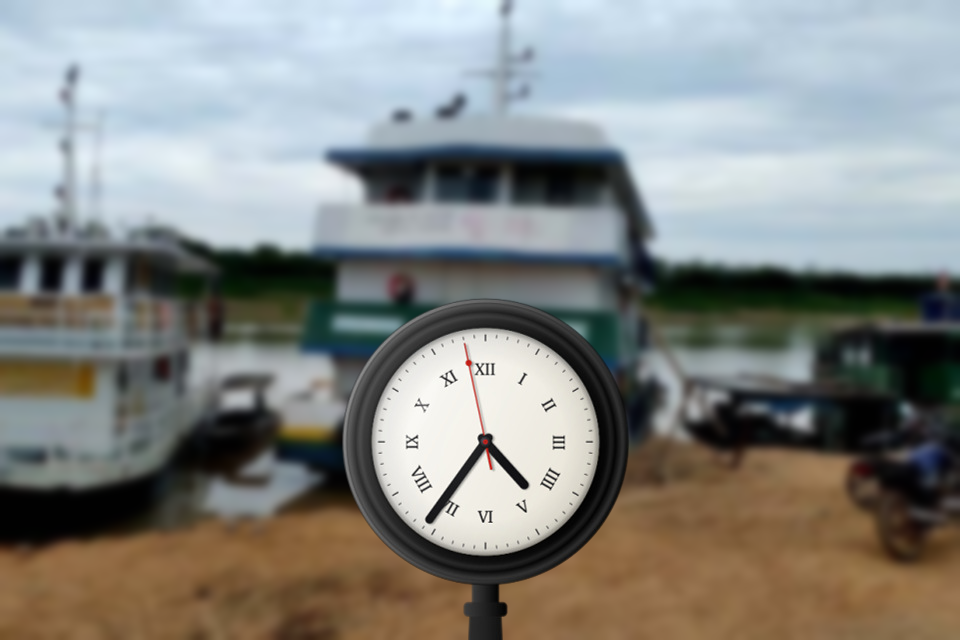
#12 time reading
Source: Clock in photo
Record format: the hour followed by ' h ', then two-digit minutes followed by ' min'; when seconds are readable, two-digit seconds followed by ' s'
4 h 35 min 58 s
